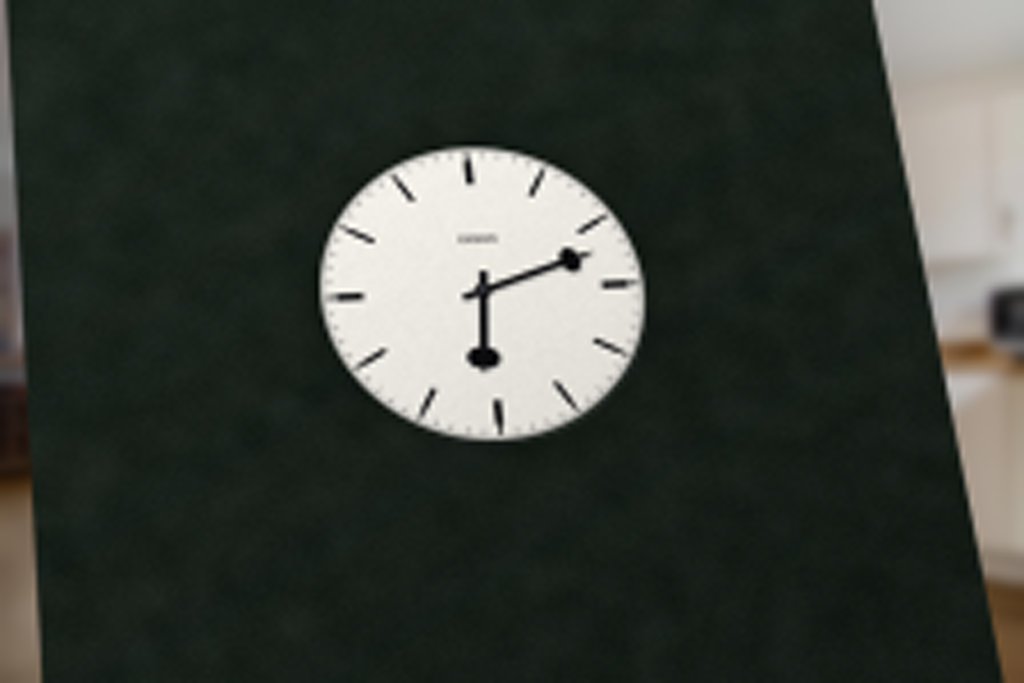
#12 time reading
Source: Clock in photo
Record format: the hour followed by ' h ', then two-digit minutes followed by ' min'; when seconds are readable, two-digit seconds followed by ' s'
6 h 12 min
